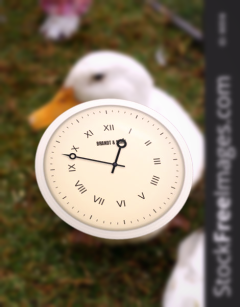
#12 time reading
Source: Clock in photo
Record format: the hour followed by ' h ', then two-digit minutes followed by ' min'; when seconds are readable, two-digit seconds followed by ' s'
12 h 48 min
